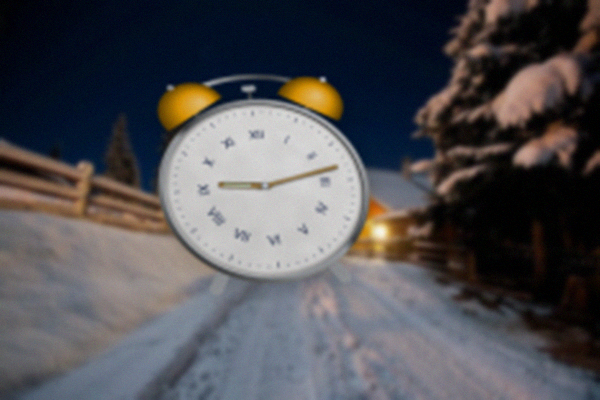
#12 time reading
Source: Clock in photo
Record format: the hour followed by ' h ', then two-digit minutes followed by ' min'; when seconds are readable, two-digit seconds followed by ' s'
9 h 13 min
